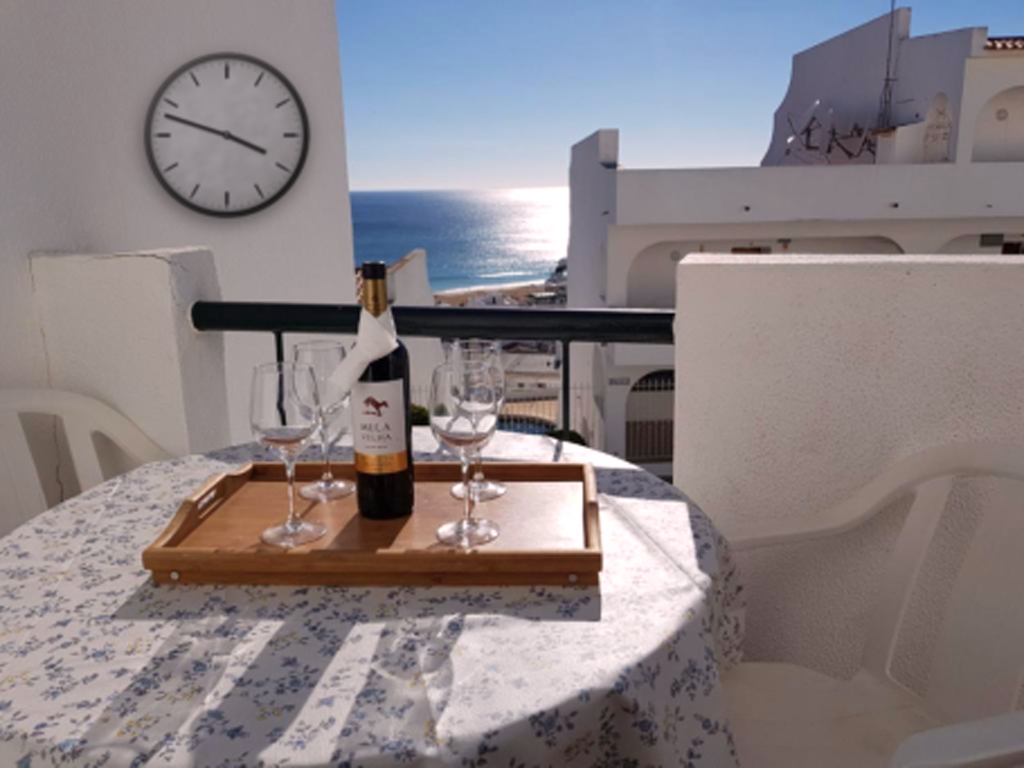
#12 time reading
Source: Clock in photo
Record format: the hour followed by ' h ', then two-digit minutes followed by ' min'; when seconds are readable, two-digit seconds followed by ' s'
3 h 48 min
